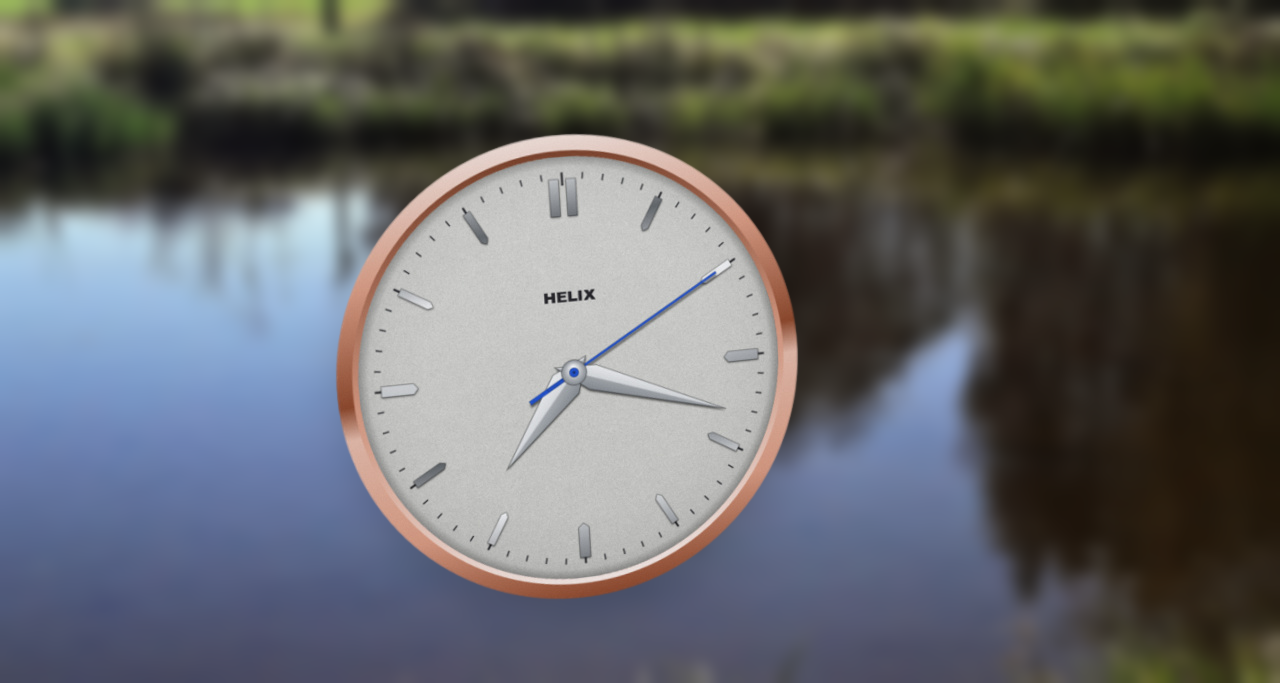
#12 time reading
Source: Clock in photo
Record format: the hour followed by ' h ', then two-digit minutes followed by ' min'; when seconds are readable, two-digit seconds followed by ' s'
7 h 18 min 10 s
